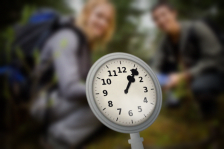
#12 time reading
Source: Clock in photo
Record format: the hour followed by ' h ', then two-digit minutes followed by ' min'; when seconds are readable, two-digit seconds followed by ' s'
1 h 06 min
